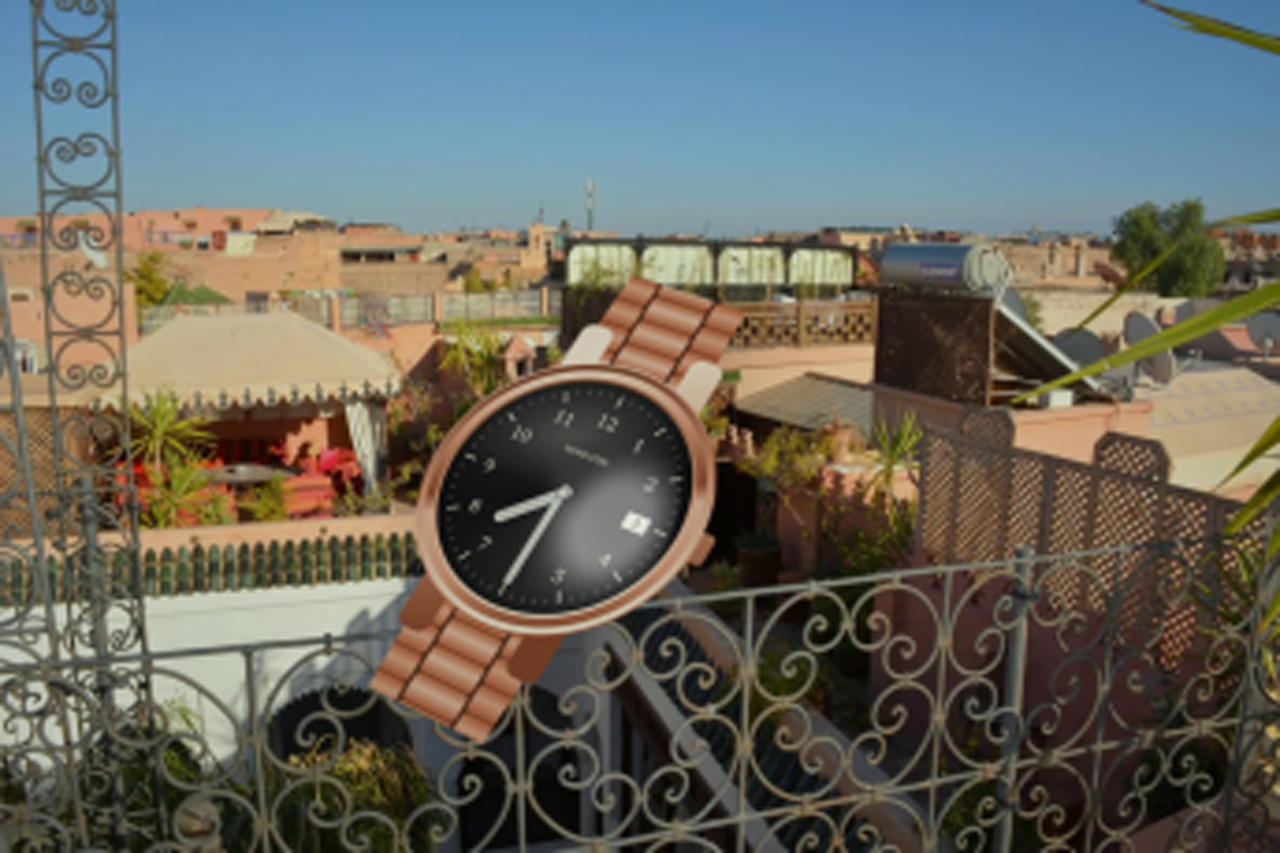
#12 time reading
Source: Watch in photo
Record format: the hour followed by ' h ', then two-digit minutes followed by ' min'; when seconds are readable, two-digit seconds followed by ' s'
7 h 30 min
